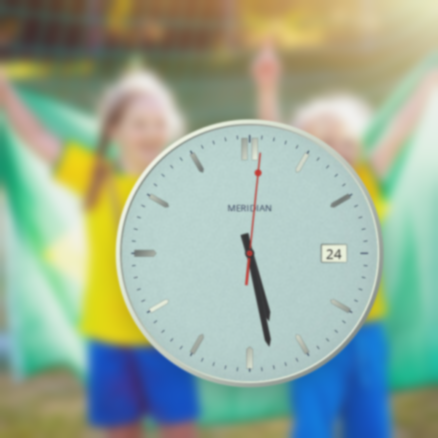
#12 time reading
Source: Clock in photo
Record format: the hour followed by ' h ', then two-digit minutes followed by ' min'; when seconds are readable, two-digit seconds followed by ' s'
5 h 28 min 01 s
